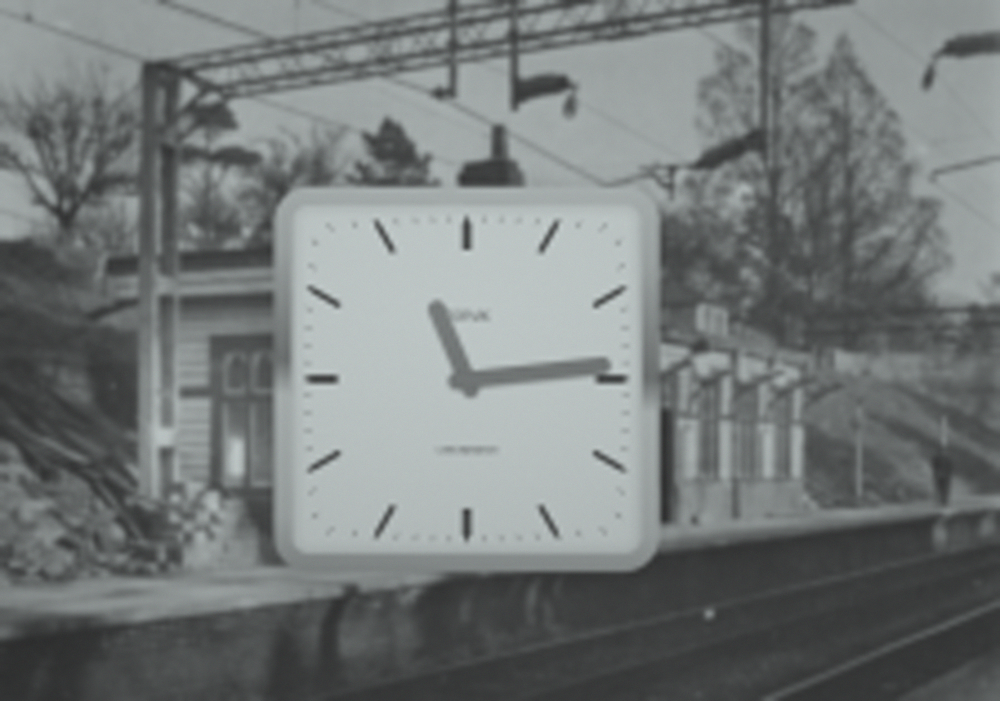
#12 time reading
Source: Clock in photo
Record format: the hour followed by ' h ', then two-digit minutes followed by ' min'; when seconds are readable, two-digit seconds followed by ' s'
11 h 14 min
